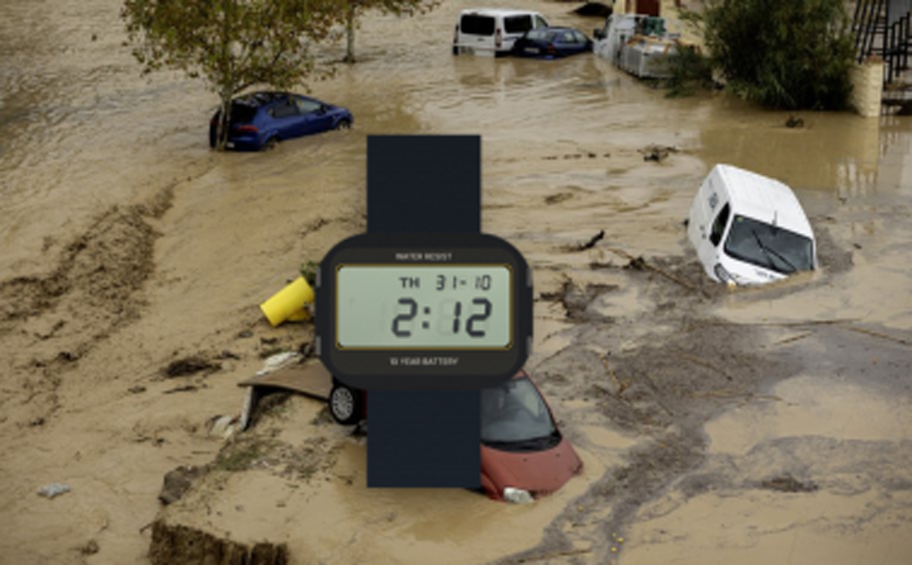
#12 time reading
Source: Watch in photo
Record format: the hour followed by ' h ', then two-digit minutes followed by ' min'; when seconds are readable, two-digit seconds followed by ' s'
2 h 12 min
